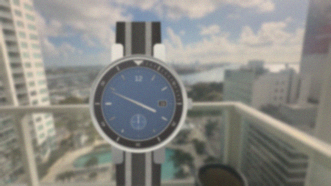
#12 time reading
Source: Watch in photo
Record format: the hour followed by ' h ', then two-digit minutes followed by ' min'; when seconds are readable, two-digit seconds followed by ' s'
3 h 49 min
